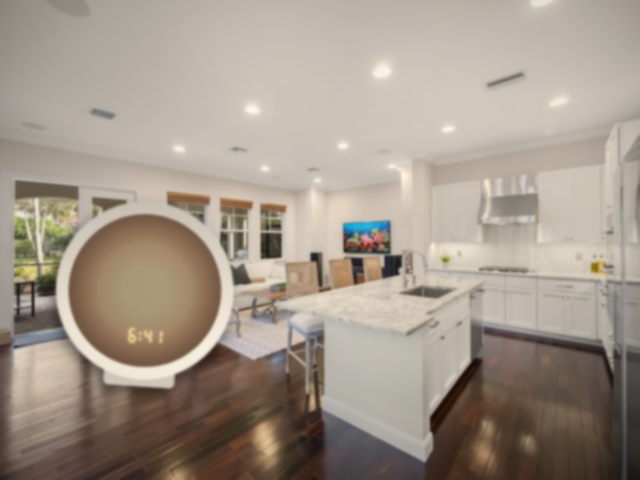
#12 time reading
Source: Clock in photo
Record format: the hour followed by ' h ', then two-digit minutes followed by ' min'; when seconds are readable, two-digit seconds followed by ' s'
6 h 41 min
